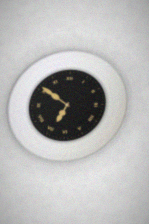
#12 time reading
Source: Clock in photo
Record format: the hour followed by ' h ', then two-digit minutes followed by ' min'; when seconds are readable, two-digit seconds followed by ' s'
6 h 51 min
